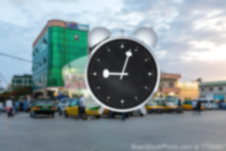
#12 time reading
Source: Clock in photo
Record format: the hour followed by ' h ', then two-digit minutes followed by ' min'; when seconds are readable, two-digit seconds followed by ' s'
9 h 03 min
